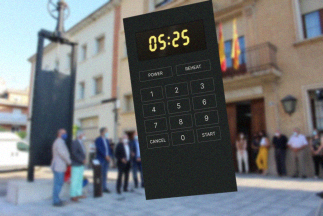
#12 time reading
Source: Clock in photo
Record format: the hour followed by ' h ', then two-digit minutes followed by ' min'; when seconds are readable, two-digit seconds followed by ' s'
5 h 25 min
